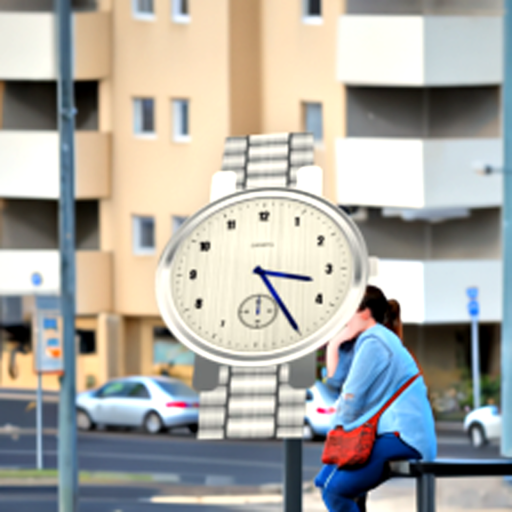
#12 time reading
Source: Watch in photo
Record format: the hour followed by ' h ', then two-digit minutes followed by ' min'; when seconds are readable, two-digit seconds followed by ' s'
3 h 25 min
